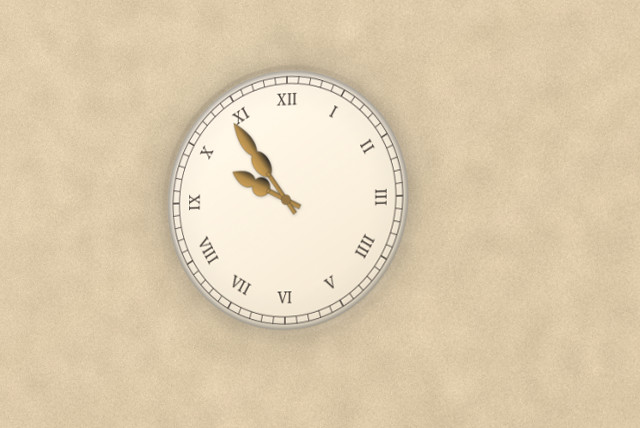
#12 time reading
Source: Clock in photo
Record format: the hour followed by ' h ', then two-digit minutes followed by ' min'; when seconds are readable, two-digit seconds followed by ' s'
9 h 54 min
